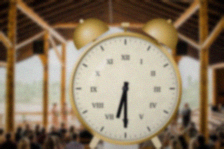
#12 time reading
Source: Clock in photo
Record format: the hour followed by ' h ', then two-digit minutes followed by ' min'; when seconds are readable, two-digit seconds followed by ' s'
6 h 30 min
